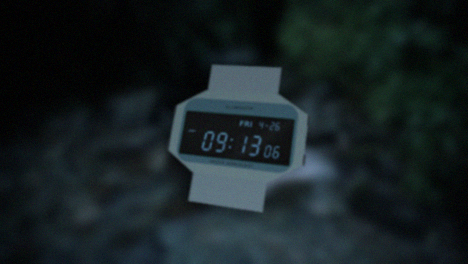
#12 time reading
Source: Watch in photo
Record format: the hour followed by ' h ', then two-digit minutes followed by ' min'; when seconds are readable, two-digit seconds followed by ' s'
9 h 13 min 06 s
